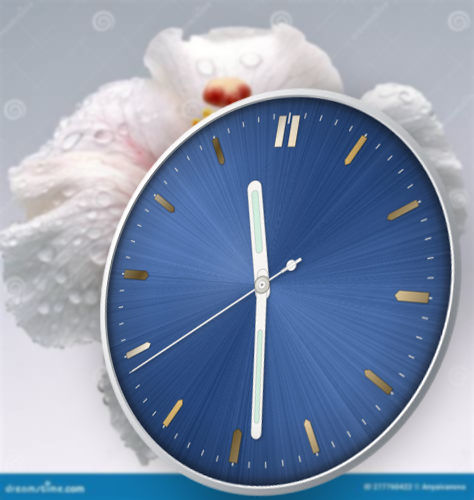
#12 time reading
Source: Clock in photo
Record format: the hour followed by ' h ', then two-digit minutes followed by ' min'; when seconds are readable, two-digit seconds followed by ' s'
11 h 28 min 39 s
